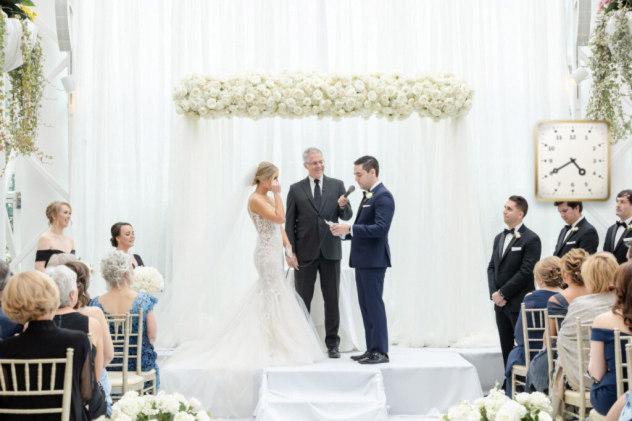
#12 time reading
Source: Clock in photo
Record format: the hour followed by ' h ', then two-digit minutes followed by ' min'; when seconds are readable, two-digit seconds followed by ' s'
4 h 40 min
